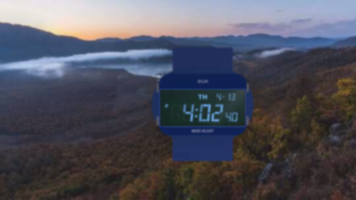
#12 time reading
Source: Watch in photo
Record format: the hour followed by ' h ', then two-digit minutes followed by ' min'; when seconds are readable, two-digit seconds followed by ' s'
4 h 02 min
